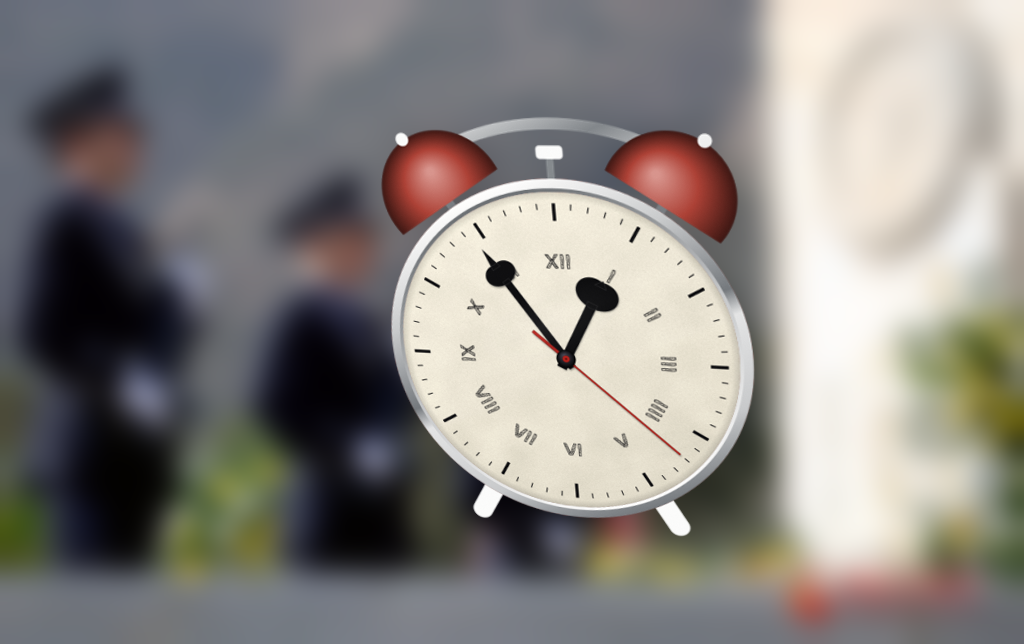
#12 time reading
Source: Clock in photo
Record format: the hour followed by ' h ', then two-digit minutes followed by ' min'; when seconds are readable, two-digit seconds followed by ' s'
12 h 54 min 22 s
